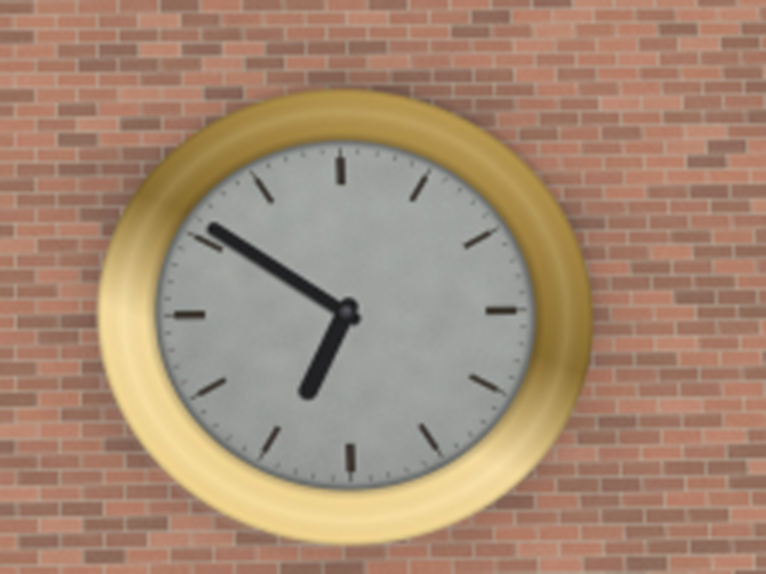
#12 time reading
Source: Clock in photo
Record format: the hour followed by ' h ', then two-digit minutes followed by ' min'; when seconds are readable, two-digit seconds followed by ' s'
6 h 51 min
